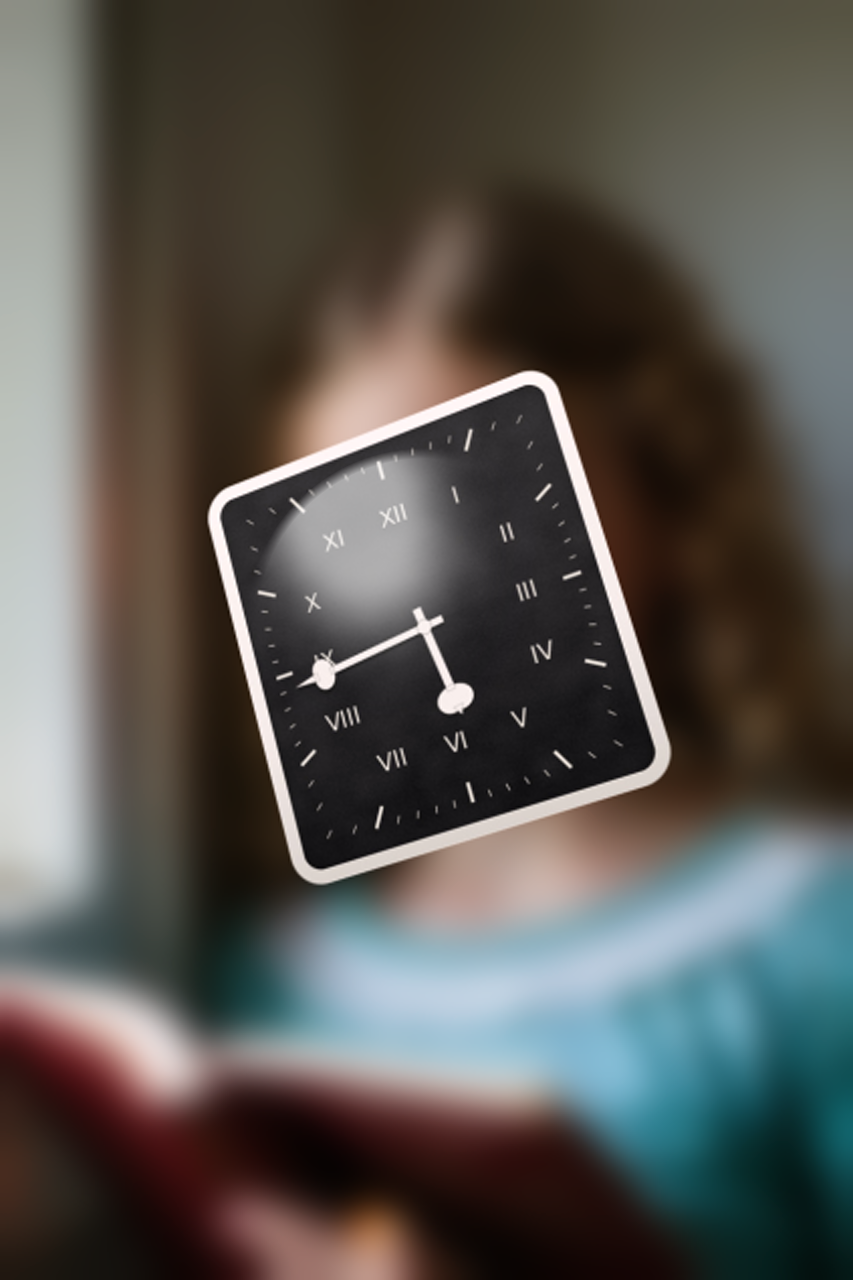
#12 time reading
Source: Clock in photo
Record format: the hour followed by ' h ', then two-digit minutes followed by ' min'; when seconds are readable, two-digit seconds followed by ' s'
5 h 44 min
